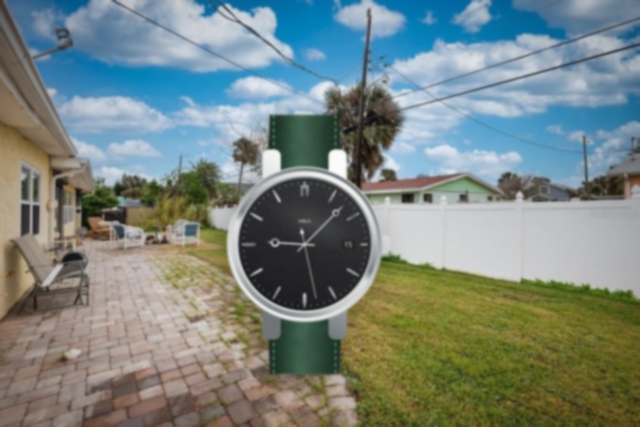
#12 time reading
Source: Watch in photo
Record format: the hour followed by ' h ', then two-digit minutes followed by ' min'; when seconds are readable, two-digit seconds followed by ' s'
9 h 07 min 28 s
